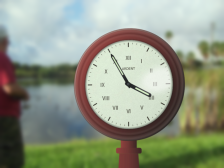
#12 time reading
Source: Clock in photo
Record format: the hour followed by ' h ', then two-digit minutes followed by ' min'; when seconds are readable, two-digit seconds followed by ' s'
3 h 55 min
